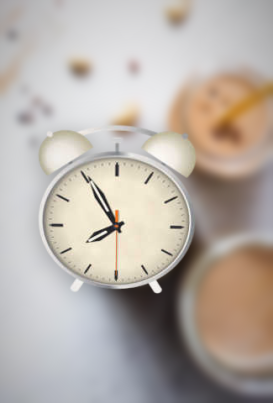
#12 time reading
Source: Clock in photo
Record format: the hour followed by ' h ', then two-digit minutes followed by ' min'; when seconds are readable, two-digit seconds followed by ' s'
7 h 55 min 30 s
